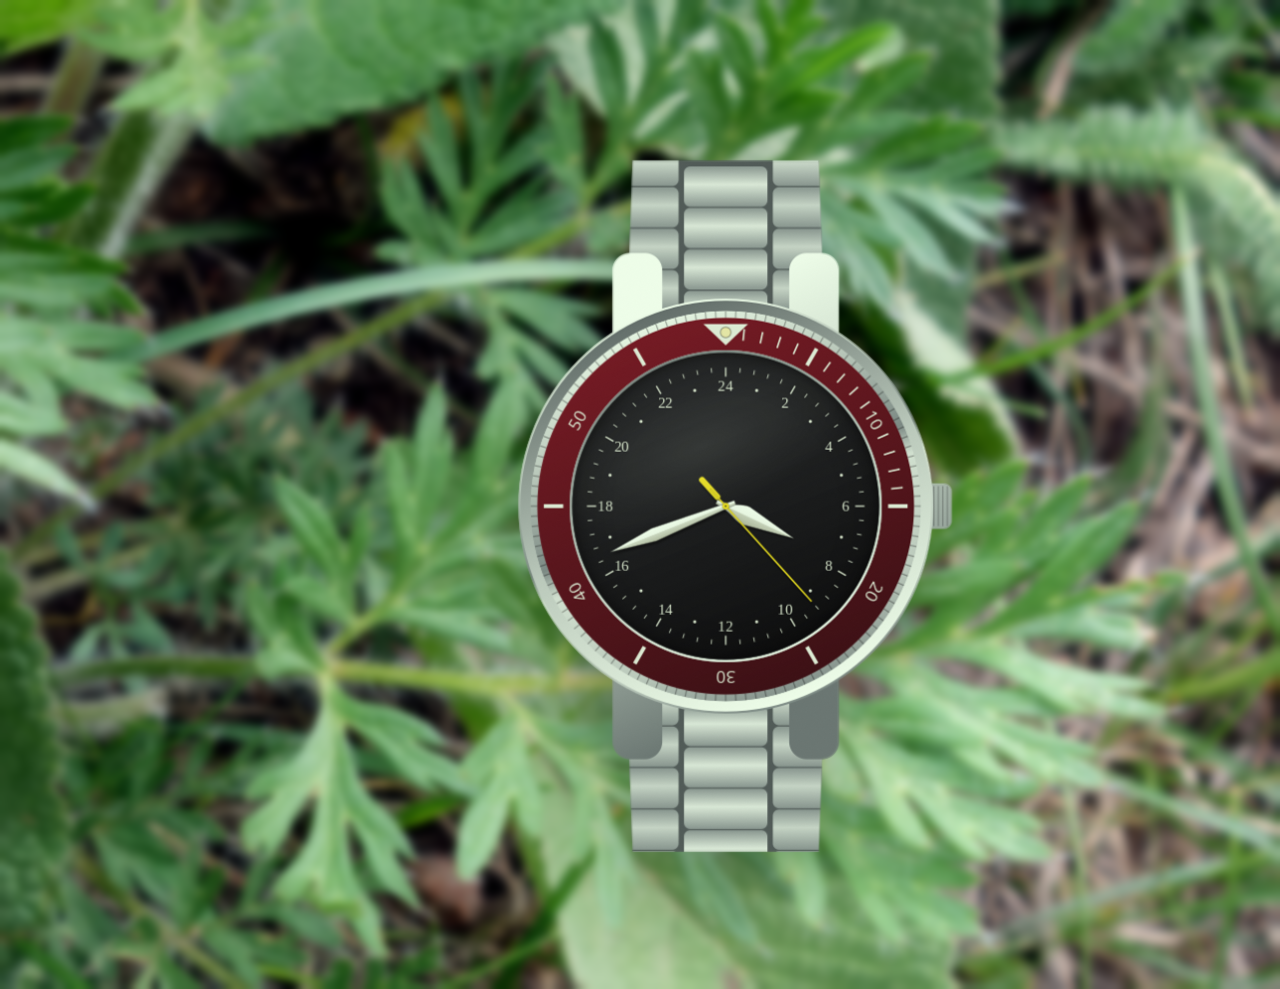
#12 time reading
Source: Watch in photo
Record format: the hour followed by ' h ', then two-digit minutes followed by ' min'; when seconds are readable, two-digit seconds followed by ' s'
7 h 41 min 23 s
